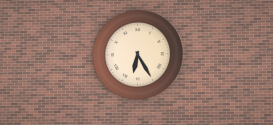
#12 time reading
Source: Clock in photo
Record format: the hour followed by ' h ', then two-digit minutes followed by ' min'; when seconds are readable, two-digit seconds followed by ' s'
6 h 25 min
